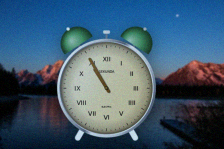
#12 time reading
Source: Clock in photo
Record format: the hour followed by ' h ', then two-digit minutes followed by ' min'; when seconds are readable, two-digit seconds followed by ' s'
10 h 55 min
